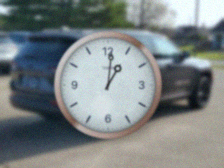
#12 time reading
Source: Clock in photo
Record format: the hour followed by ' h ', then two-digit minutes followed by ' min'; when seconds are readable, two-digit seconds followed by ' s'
1 h 01 min
